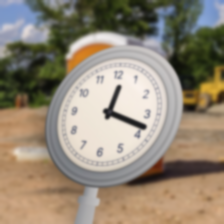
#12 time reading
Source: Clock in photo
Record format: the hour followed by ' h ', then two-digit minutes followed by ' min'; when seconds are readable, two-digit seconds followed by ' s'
12 h 18 min
